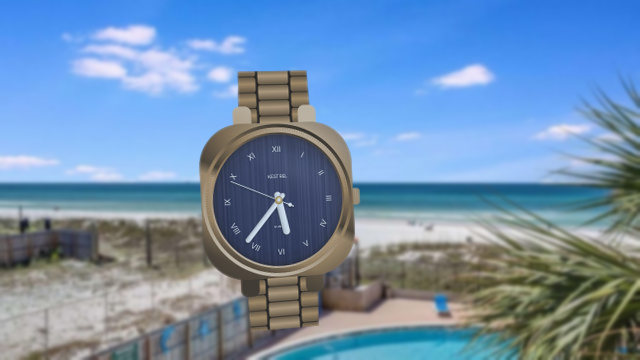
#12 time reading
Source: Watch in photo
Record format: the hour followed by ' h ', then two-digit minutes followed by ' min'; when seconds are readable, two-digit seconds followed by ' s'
5 h 36 min 49 s
